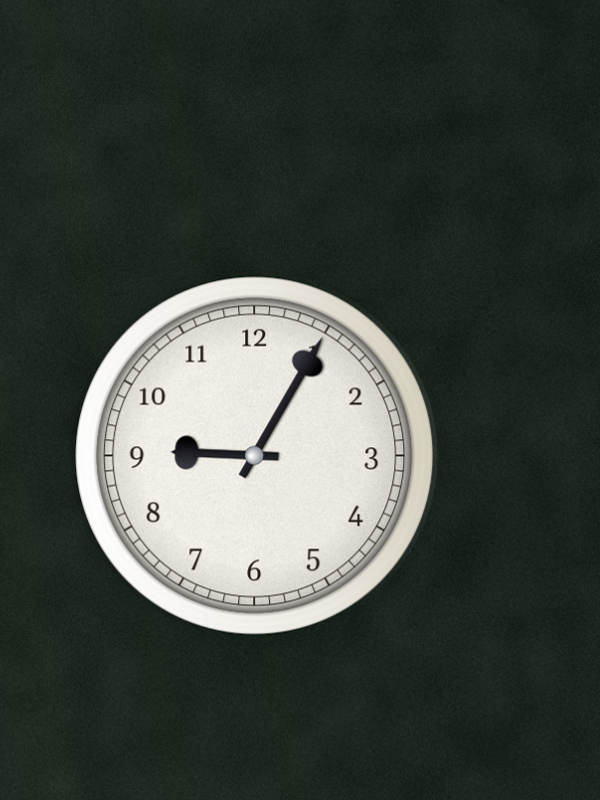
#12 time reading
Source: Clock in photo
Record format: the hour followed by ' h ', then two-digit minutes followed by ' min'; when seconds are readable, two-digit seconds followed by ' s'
9 h 05 min
